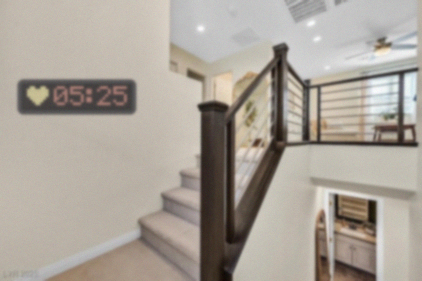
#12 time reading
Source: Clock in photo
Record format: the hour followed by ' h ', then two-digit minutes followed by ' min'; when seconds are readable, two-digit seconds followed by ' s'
5 h 25 min
